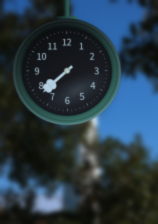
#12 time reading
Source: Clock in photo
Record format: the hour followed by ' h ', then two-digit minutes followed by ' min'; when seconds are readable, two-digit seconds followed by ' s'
7 h 38 min
